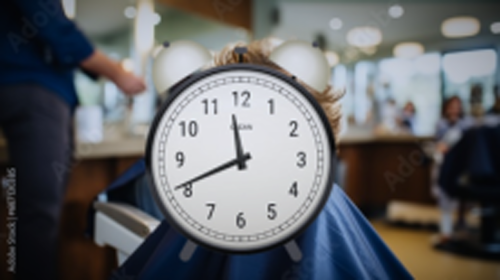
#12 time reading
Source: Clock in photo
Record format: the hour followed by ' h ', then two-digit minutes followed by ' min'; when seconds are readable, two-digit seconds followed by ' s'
11 h 41 min
